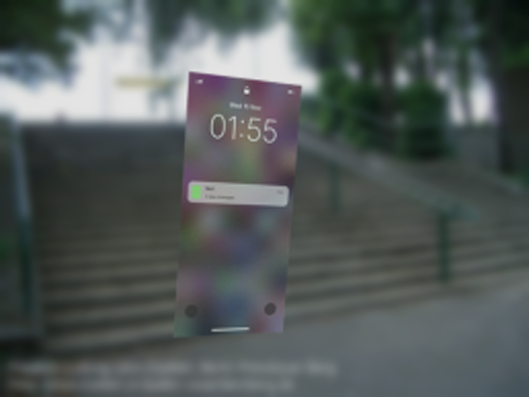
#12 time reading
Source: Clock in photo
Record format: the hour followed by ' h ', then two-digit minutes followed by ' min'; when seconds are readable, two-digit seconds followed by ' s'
1 h 55 min
